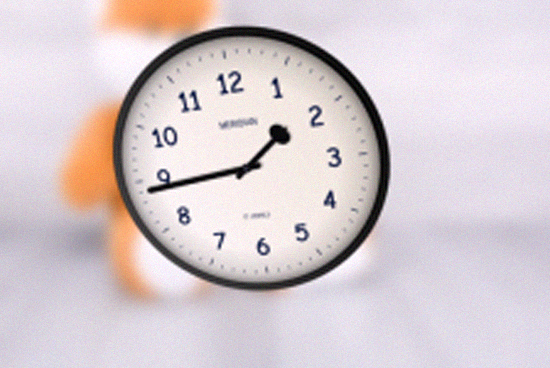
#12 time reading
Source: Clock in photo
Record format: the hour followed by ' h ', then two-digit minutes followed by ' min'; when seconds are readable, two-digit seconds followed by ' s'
1 h 44 min
